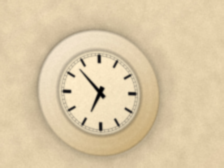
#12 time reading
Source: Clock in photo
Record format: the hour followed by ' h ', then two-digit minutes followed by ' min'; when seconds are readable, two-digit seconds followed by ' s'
6 h 53 min
